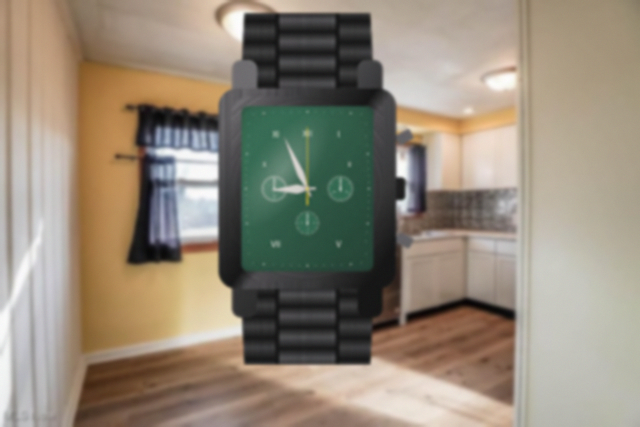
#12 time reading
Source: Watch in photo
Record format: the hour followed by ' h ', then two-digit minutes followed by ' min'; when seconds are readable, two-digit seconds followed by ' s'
8 h 56 min
